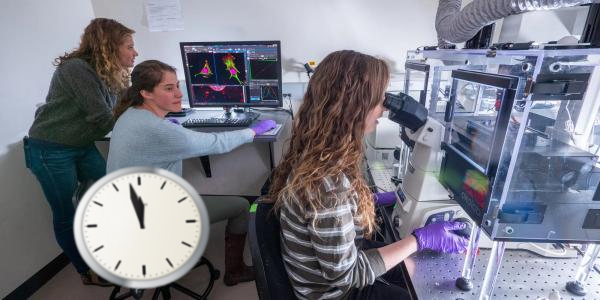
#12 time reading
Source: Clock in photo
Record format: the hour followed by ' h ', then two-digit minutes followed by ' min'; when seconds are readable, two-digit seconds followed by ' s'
11 h 58 min
